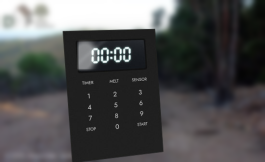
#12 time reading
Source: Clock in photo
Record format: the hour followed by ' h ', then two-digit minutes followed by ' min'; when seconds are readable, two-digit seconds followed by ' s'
0 h 00 min
